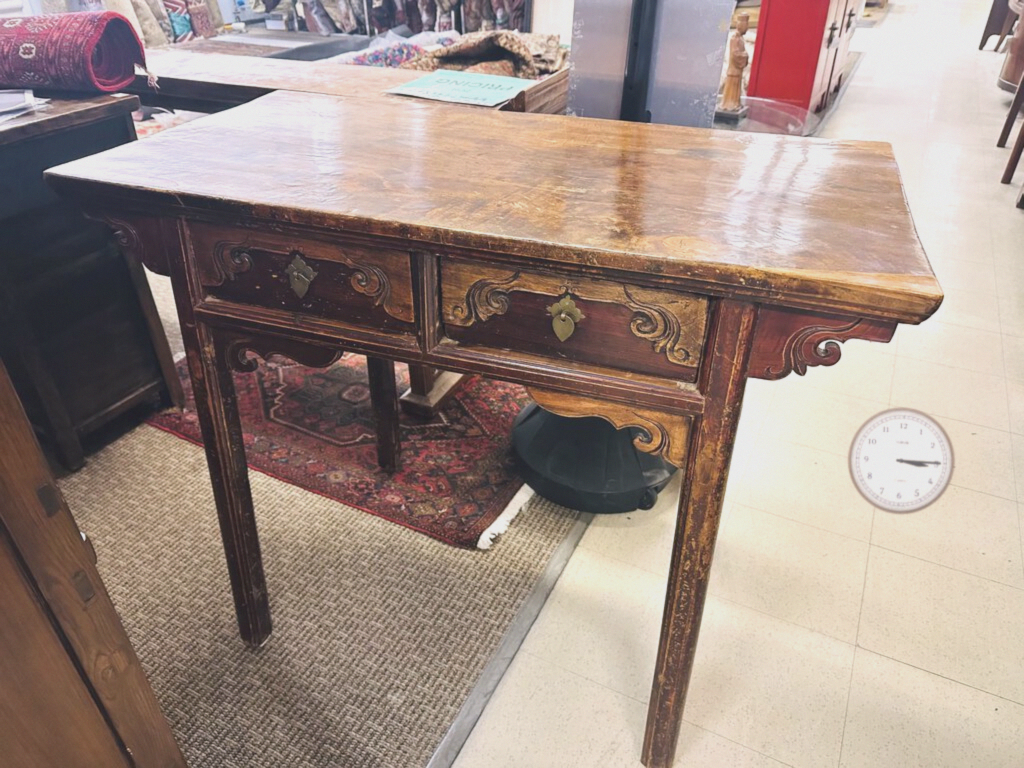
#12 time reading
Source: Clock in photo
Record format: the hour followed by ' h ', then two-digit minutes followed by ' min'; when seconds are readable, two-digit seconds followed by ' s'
3 h 15 min
